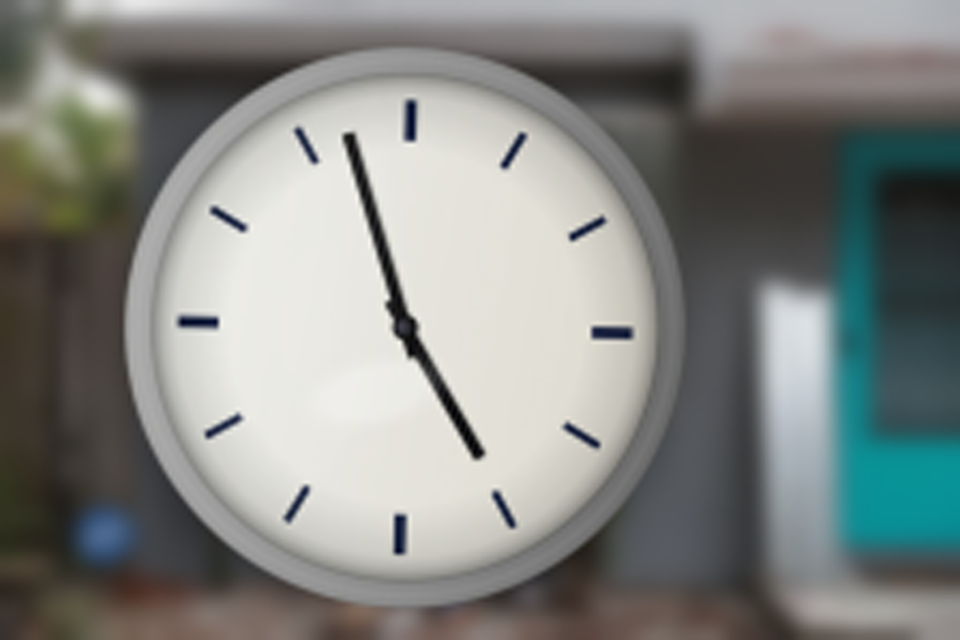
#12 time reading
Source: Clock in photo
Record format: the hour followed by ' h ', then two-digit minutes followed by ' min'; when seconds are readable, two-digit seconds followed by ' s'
4 h 57 min
